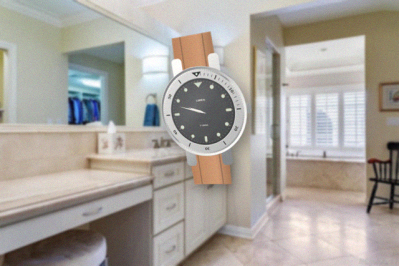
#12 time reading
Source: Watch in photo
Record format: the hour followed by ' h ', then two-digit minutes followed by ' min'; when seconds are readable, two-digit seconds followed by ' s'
9 h 48 min
